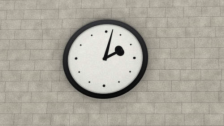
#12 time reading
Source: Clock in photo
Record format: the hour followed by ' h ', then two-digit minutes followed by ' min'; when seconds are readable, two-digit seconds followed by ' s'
2 h 02 min
